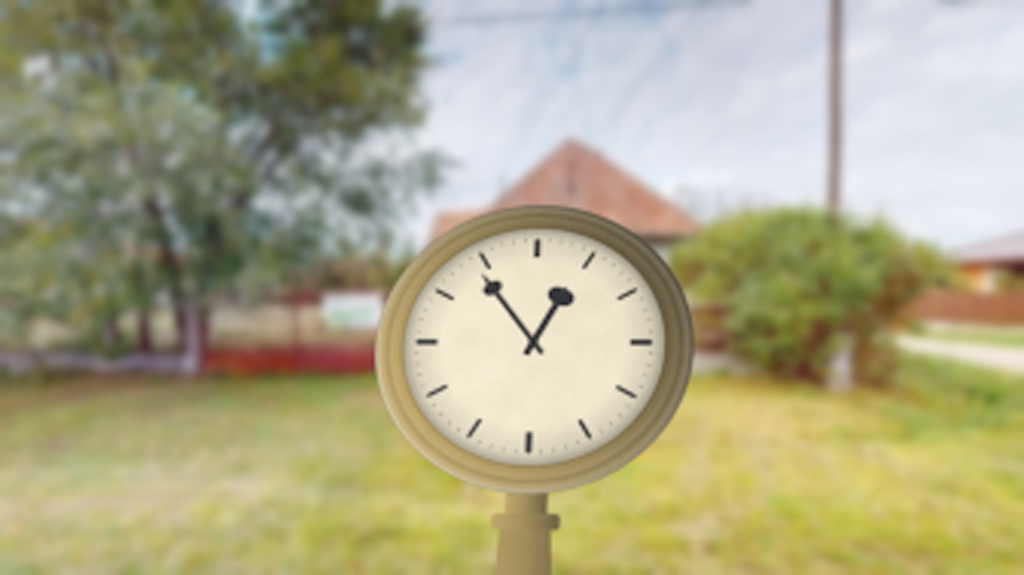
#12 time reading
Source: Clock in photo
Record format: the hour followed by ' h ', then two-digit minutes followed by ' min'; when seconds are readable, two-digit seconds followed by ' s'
12 h 54 min
